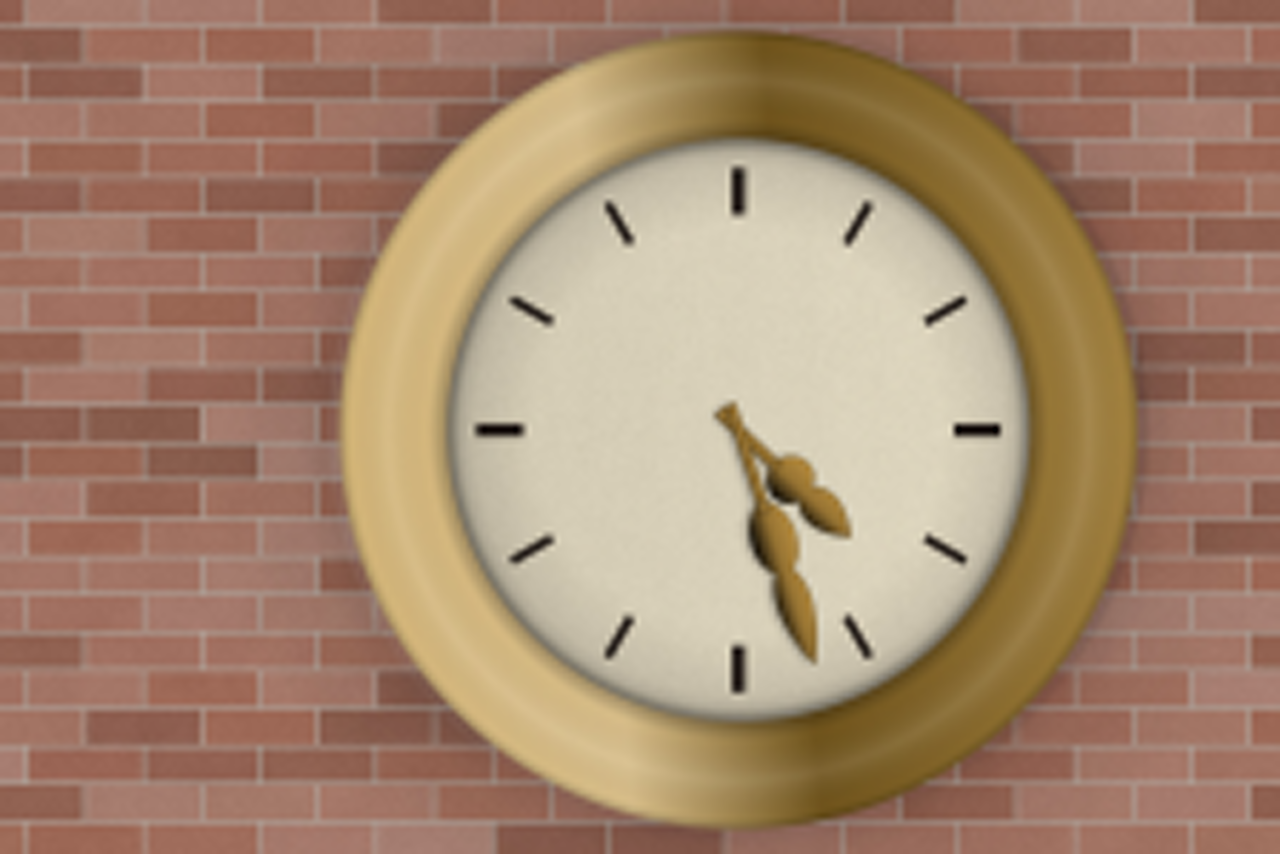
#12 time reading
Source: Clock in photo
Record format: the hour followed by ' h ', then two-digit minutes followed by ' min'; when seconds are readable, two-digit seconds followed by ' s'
4 h 27 min
